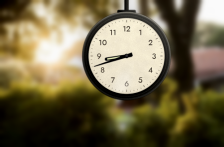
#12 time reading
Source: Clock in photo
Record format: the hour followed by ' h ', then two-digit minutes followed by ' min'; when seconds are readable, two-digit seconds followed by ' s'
8 h 42 min
